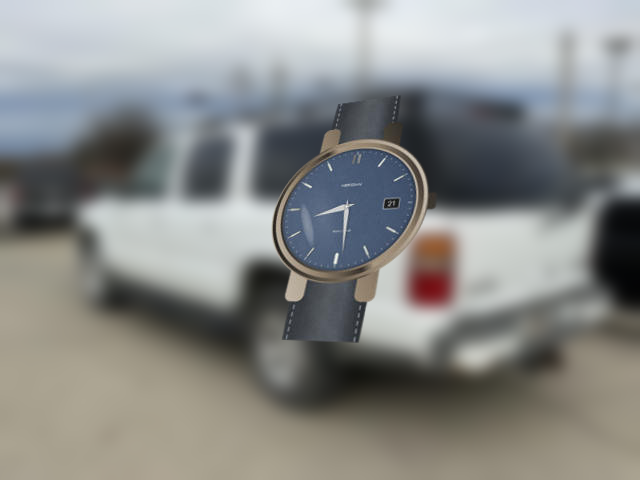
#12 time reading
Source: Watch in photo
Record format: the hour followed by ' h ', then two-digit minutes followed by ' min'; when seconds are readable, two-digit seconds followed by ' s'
8 h 29 min
